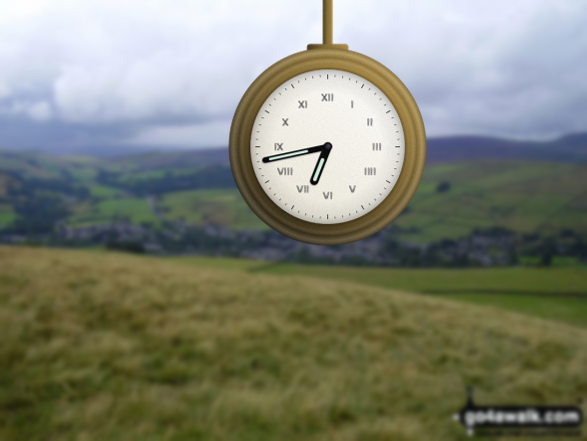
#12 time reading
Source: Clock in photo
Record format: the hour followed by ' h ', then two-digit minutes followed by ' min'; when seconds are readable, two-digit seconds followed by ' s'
6 h 43 min
